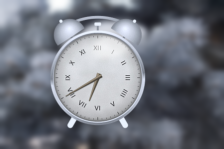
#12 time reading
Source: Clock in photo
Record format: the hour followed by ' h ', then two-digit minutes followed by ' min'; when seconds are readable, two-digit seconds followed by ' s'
6 h 40 min
